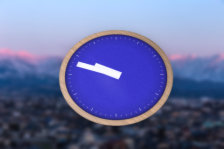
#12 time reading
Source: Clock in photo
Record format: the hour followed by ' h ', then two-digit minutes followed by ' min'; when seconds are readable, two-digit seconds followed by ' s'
9 h 48 min
